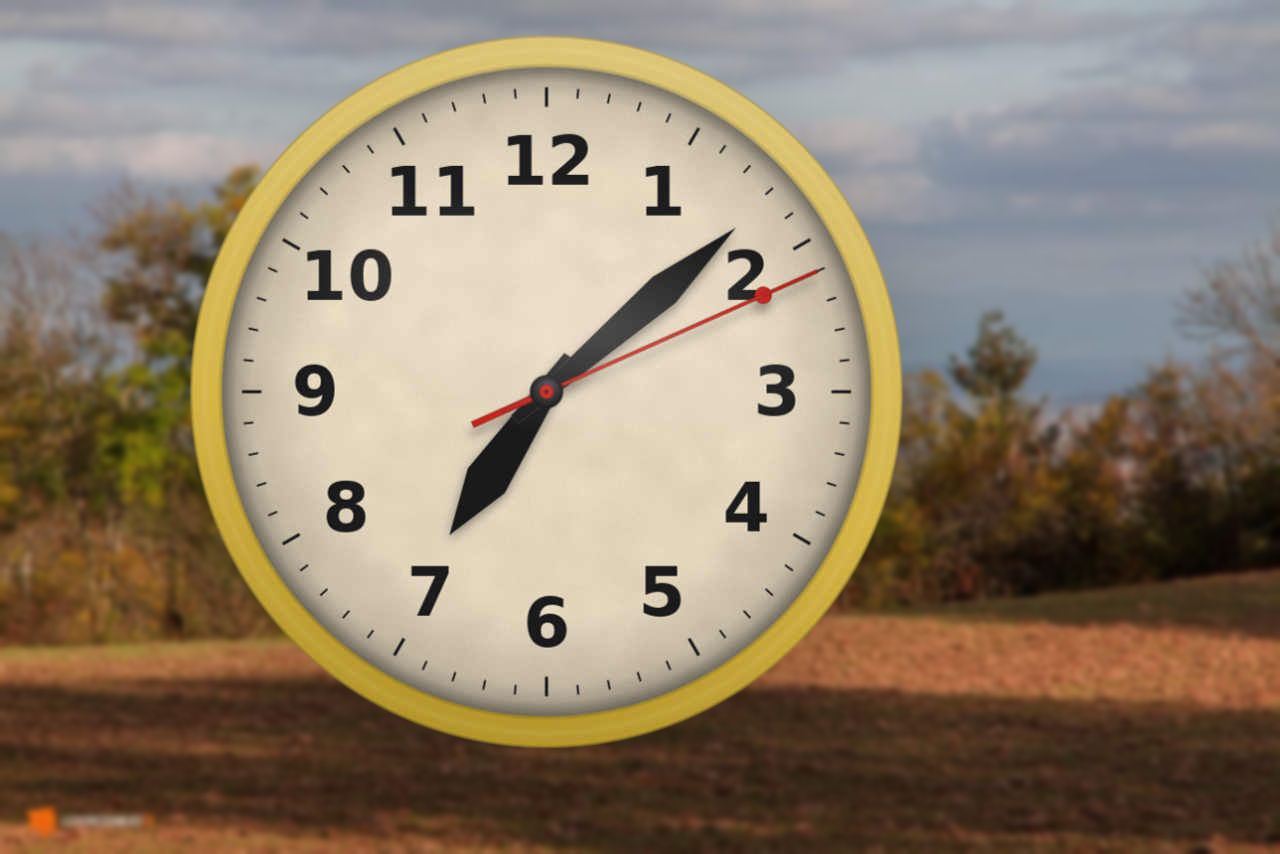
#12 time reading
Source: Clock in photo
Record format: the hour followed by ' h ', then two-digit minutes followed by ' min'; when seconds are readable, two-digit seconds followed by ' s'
7 h 08 min 11 s
